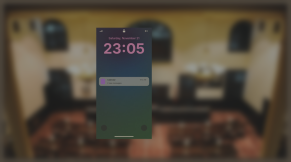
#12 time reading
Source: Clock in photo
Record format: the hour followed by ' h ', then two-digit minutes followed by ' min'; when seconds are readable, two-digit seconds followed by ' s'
23 h 05 min
